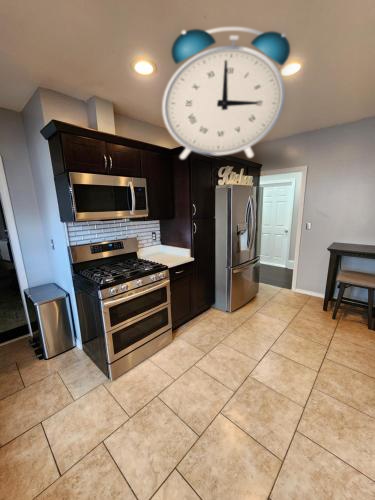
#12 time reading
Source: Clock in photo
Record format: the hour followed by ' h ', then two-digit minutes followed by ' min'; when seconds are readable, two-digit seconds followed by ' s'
2 h 59 min
